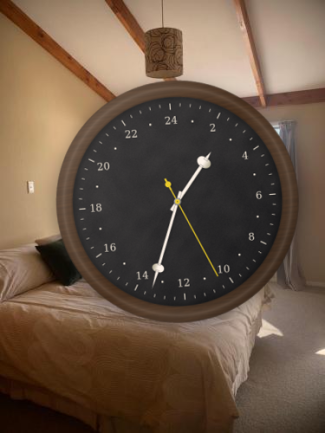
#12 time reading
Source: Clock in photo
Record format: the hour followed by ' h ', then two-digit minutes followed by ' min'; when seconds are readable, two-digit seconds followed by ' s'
2 h 33 min 26 s
